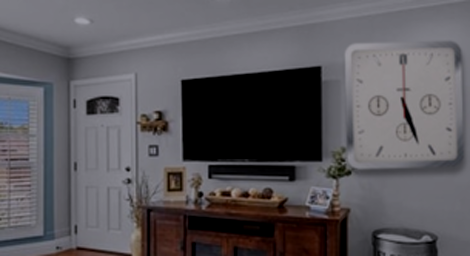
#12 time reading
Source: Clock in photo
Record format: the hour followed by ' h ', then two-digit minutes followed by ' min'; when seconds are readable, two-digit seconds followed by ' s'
5 h 27 min
